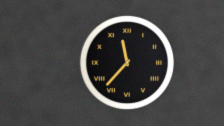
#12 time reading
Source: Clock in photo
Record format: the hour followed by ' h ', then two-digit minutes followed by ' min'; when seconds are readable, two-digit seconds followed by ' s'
11 h 37 min
